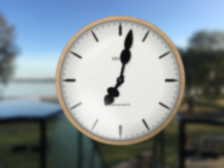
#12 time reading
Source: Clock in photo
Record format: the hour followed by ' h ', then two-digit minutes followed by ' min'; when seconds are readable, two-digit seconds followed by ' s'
7 h 02 min
